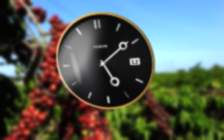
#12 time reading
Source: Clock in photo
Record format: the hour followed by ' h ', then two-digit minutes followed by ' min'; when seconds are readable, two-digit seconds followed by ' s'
5 h 09 min
